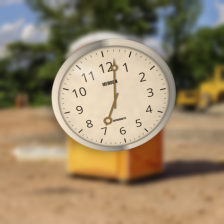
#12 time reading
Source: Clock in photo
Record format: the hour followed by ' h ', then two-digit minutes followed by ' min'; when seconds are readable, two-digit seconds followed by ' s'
7 h 02 min
